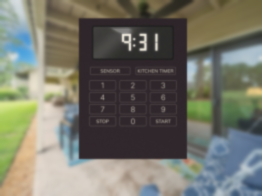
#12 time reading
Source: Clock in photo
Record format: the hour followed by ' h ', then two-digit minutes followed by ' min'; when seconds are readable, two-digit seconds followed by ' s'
9 h 31 min
